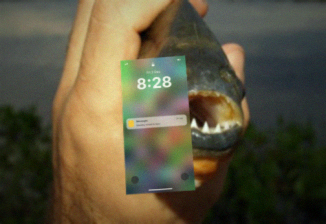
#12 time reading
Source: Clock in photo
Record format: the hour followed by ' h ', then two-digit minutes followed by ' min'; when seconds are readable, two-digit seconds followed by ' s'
8 h 28 min
